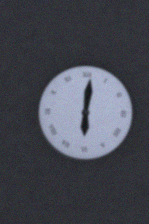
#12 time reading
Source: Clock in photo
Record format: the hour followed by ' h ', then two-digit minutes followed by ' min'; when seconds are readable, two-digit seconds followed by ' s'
6 h 01 min
